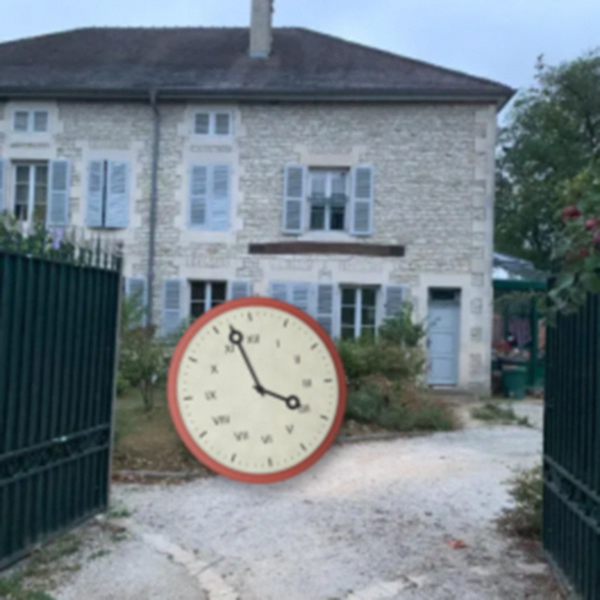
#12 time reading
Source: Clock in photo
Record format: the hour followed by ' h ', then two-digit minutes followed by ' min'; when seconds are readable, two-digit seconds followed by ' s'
3 h 57 min
